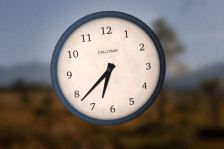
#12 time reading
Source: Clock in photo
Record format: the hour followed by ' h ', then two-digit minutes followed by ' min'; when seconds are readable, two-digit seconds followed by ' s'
6 h 38 min
